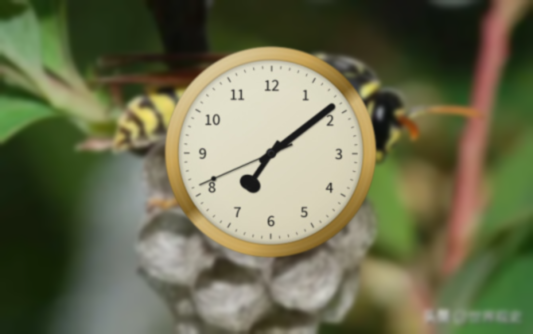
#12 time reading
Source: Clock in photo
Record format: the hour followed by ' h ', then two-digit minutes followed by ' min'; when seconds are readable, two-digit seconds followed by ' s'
7 h 08 min 41 s
